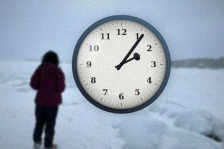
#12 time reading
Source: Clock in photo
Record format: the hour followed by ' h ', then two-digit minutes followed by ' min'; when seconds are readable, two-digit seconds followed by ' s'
2 h 06 min
